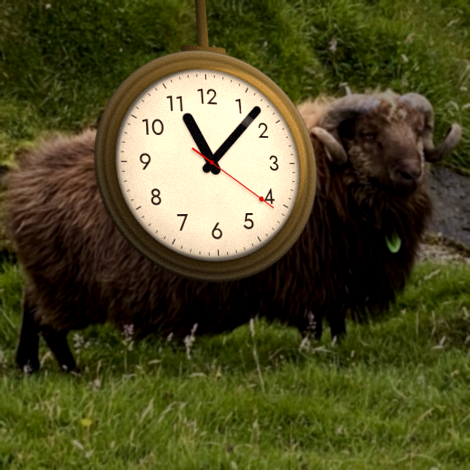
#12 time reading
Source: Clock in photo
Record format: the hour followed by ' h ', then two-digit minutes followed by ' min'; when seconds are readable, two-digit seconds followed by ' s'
11 h 07 min 21 s
